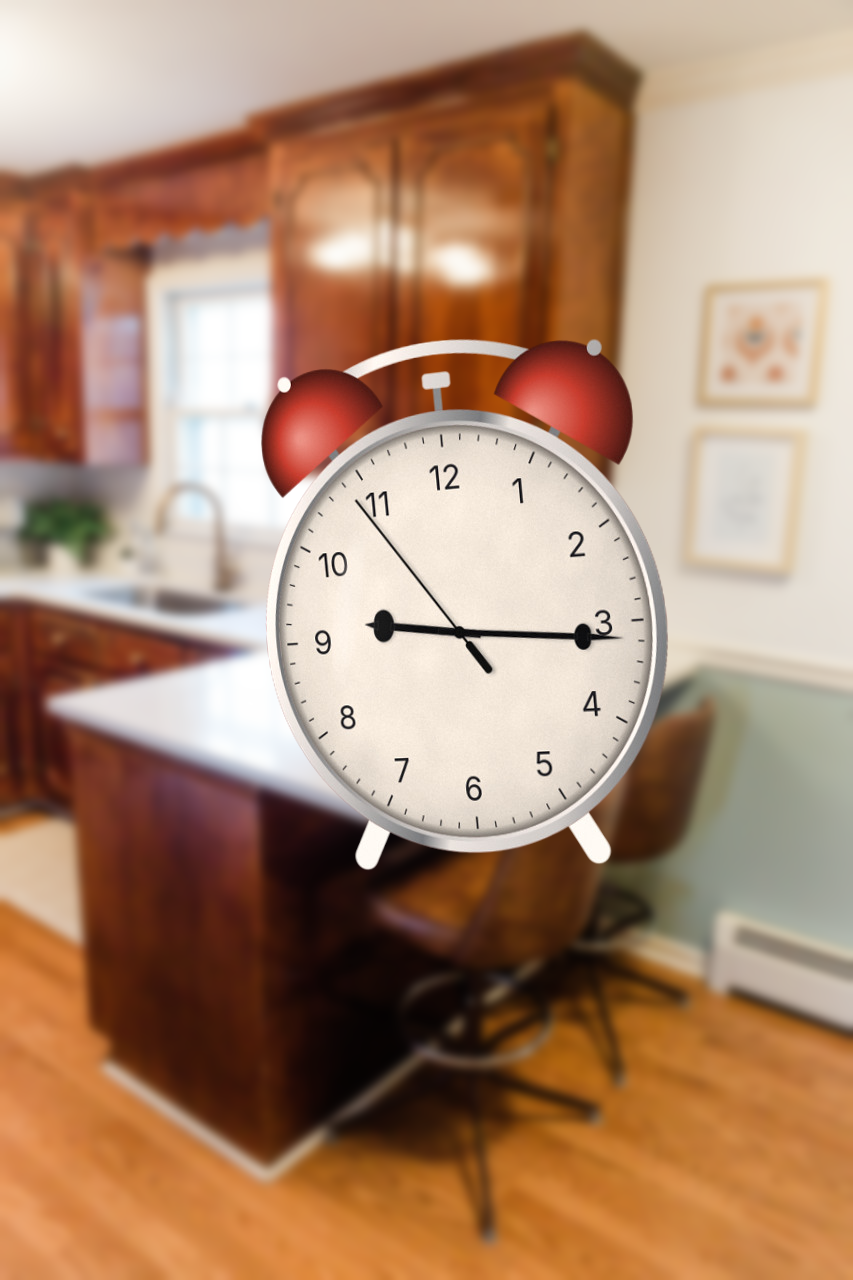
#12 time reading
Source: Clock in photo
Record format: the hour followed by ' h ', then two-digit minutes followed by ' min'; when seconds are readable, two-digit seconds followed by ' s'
9 h 15 min 54 s
